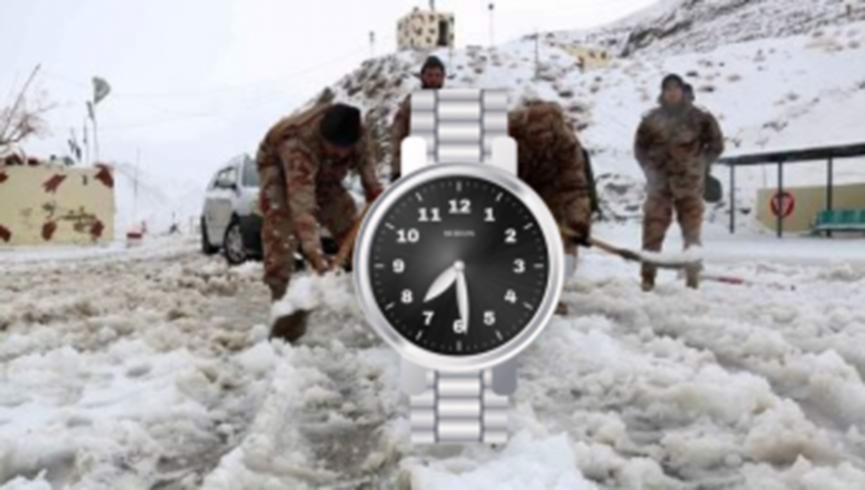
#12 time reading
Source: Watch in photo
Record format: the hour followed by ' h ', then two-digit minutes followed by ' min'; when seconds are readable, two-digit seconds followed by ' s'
7 h 29 min
